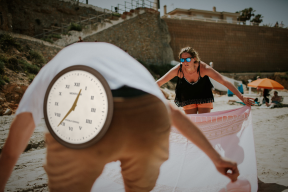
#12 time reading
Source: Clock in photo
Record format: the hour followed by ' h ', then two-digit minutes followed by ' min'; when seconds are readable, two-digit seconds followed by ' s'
12 h 36 min
